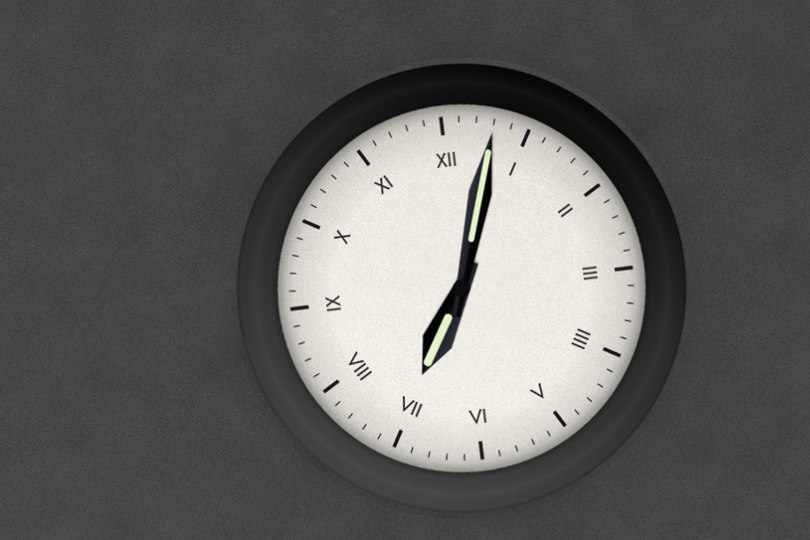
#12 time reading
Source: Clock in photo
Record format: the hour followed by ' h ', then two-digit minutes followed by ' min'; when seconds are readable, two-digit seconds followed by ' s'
7 h 03 min
